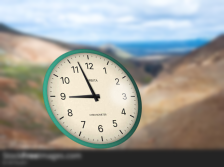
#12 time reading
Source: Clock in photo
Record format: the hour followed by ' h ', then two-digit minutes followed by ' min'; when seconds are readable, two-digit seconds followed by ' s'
8 h 57 min
